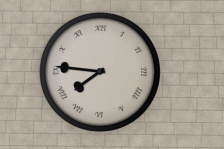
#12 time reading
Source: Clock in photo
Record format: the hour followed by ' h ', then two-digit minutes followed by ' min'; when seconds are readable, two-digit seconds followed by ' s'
7 h 46 min
